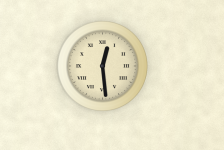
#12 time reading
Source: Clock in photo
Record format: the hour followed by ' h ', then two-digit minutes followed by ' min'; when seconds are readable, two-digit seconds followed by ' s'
12 h 29 min
